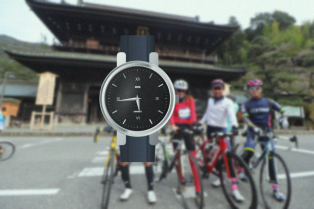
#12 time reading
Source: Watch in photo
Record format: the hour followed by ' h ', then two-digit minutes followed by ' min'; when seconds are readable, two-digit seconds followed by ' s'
5 h 44 min
